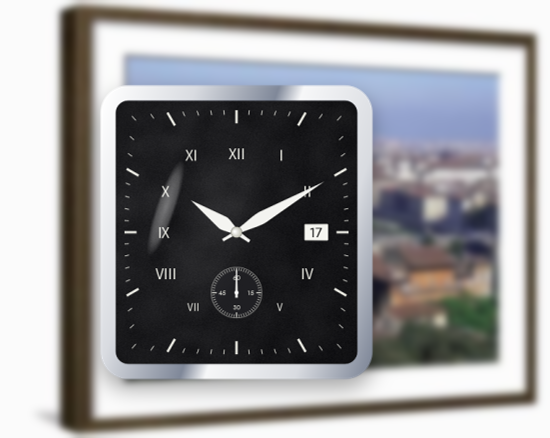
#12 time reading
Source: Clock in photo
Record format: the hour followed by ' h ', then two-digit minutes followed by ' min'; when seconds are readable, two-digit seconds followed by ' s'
10 h 10 min
